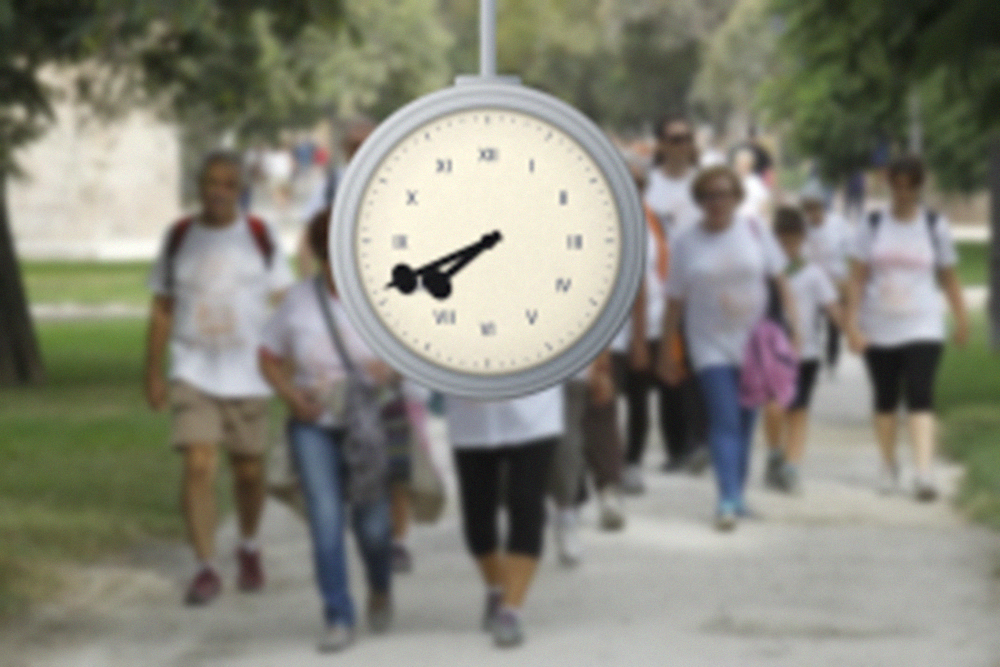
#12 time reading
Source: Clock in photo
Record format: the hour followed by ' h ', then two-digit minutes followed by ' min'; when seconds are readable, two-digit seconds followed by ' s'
7 h 41 min
